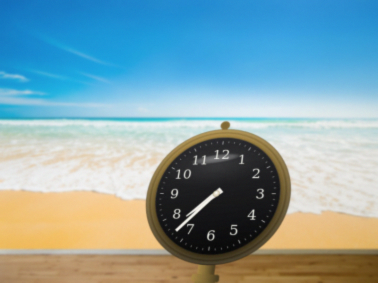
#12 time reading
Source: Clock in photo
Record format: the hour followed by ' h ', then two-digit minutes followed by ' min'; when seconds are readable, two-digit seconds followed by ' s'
7 h 37 min
